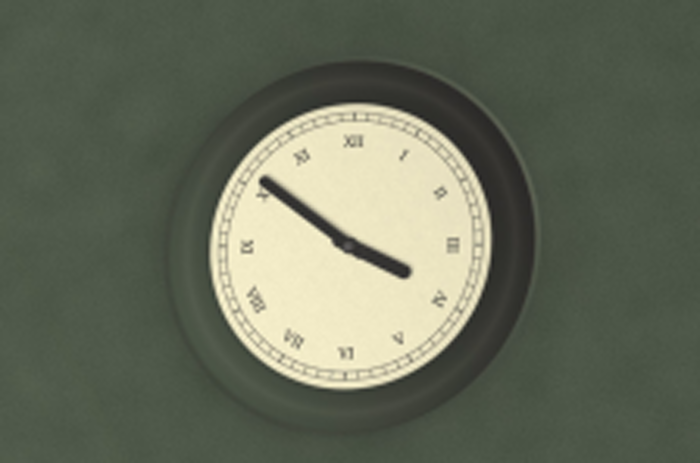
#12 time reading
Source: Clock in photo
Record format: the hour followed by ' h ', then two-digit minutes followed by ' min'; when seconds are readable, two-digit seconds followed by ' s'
3 h 51 min
